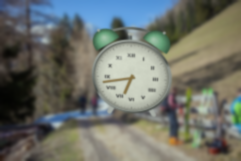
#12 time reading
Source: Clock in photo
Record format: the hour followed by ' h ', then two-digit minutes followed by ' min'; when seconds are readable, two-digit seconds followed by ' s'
6 h 43 min
